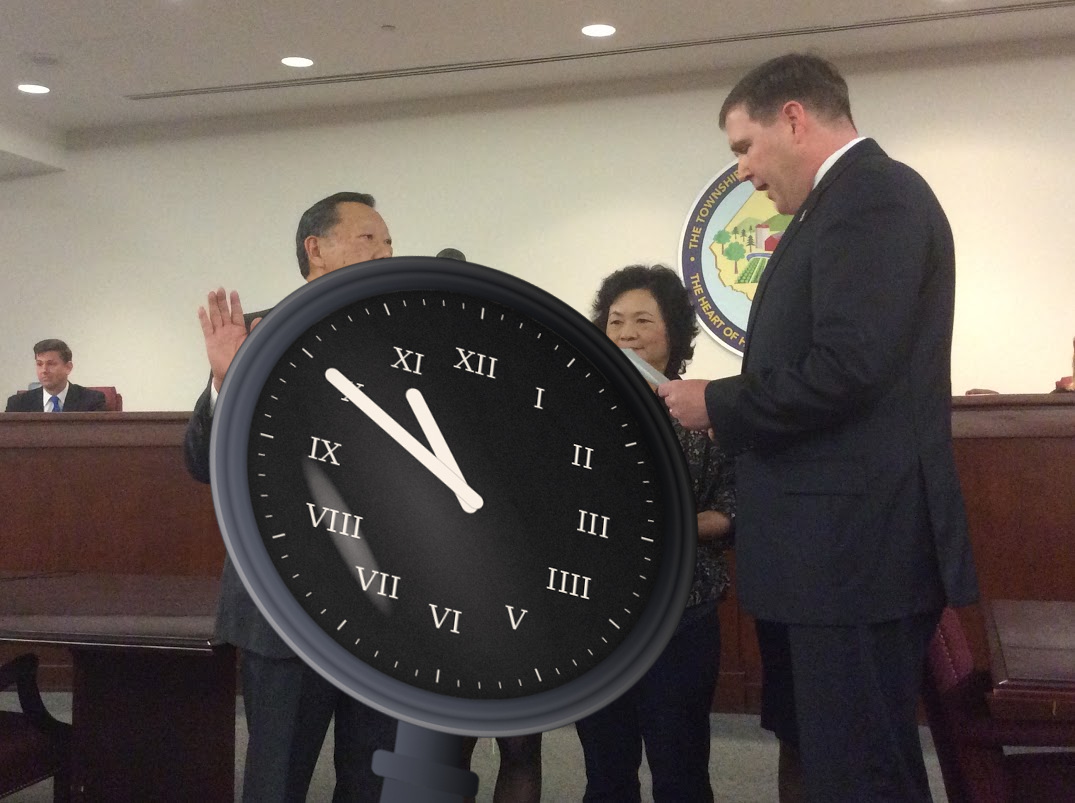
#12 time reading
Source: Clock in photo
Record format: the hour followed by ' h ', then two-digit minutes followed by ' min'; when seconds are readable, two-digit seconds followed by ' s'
10 h 50 min
